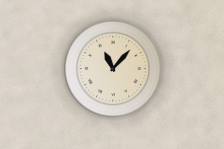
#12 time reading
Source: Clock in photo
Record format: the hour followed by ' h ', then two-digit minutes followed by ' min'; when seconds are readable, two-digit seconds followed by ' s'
11 h 07 min
